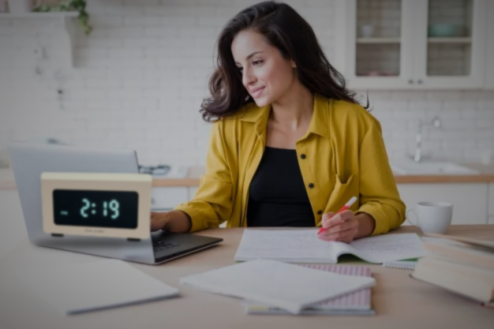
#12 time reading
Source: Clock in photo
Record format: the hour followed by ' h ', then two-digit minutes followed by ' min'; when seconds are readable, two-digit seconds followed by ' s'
2 h 19 min
